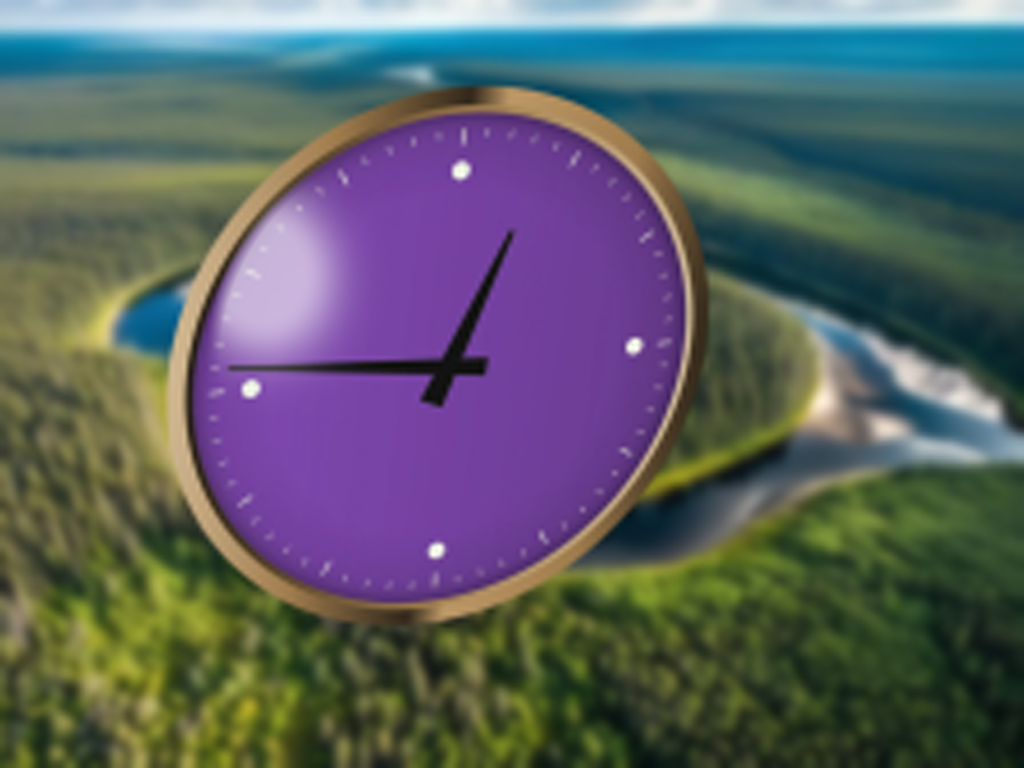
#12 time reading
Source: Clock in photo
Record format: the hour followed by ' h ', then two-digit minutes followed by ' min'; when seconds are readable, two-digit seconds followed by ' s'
12 h 46 min
